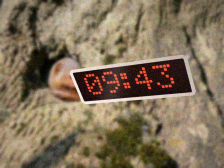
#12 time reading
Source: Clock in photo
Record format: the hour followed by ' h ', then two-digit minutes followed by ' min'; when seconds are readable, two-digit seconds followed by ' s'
9 h 43 min
